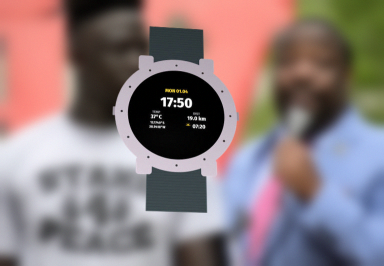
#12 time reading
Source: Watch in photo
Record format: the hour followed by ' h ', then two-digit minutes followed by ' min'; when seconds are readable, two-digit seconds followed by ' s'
17 h 50 min
